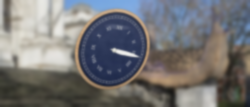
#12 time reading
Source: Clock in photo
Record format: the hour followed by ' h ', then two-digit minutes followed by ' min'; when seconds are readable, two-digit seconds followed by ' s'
3 h 16 min
